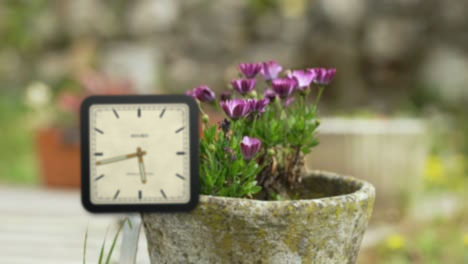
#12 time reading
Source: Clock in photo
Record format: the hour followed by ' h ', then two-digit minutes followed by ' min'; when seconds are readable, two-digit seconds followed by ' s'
5 h 43 min
